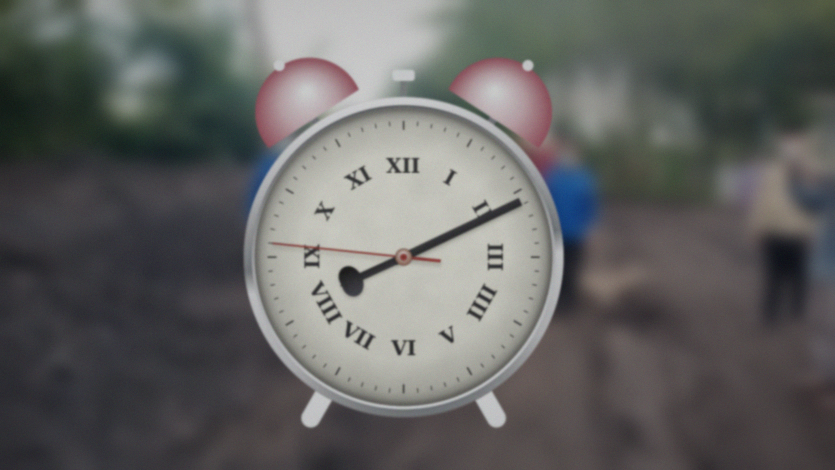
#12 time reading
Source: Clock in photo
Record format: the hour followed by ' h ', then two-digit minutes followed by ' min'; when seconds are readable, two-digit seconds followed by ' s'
8 h 10 min 46 s
